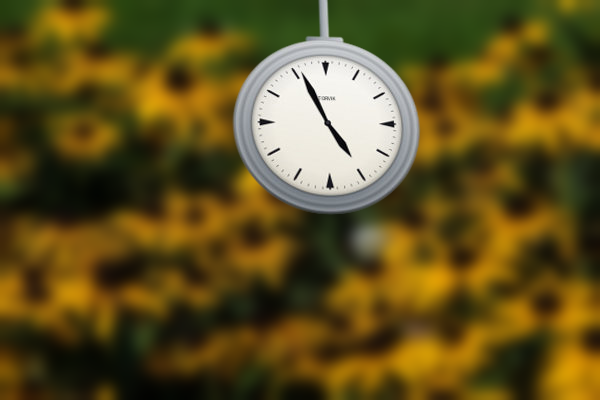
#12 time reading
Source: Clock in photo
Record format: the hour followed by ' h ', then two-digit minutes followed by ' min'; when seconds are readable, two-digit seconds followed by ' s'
4 h 56 min
